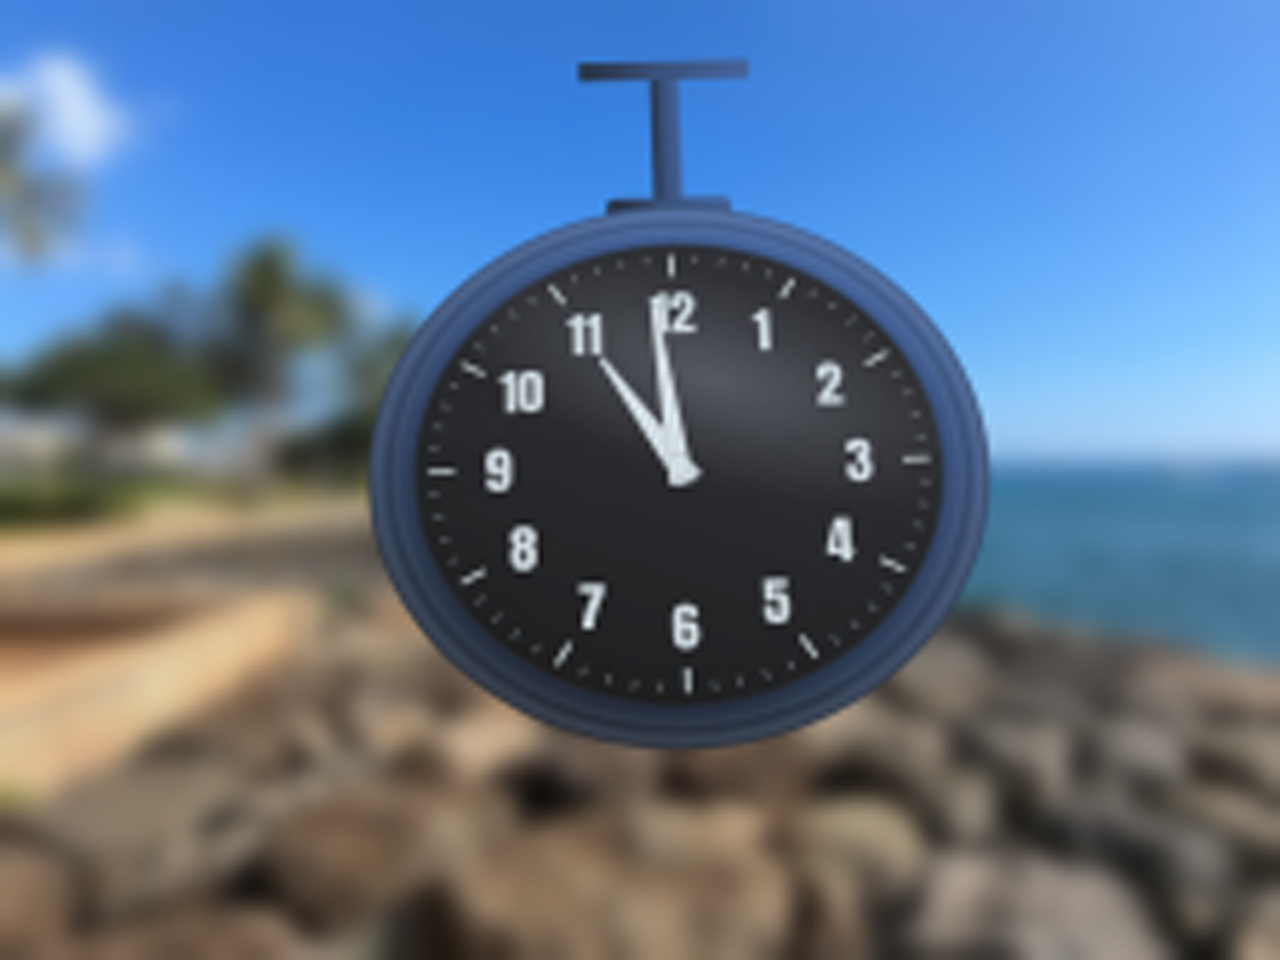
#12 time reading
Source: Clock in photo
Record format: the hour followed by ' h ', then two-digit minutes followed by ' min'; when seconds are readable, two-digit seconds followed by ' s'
10 h 59 min
